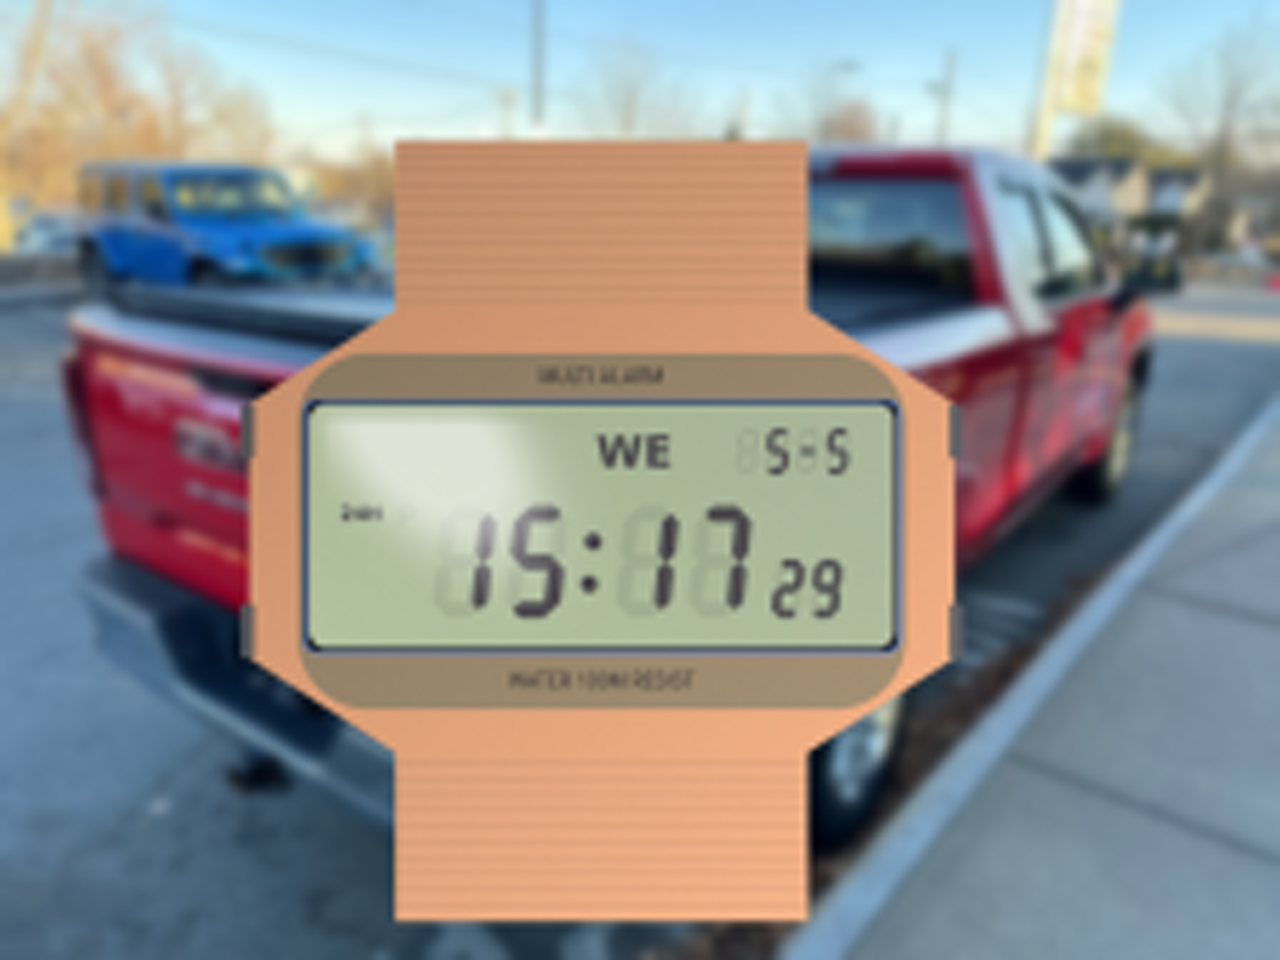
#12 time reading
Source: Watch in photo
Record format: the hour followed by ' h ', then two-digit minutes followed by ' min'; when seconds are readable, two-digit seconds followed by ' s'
15 h 17 min 29 s
